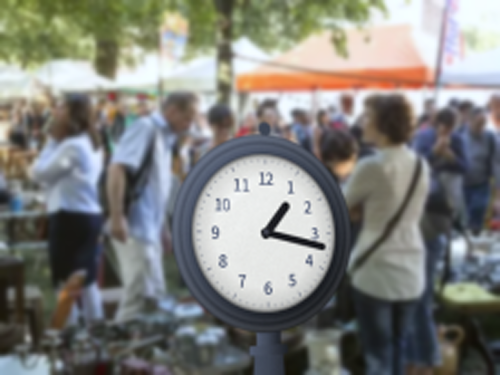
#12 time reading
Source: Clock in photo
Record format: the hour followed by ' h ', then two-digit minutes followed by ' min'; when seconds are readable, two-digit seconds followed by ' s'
1 h 17 min
